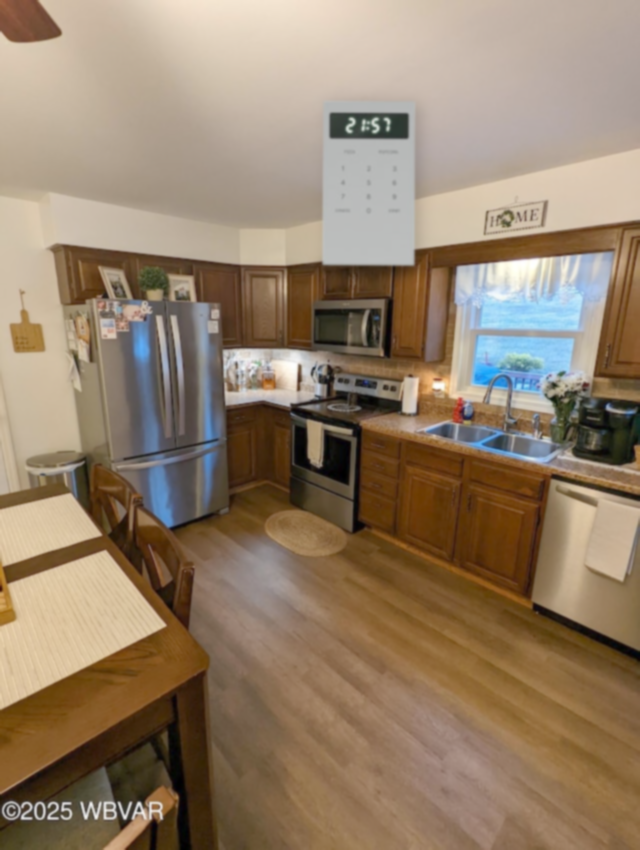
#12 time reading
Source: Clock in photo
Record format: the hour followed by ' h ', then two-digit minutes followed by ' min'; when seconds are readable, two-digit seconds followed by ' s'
21 h 57 min
